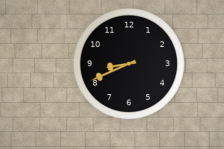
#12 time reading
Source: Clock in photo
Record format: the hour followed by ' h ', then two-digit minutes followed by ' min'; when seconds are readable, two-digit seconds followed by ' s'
8 h 41 min
